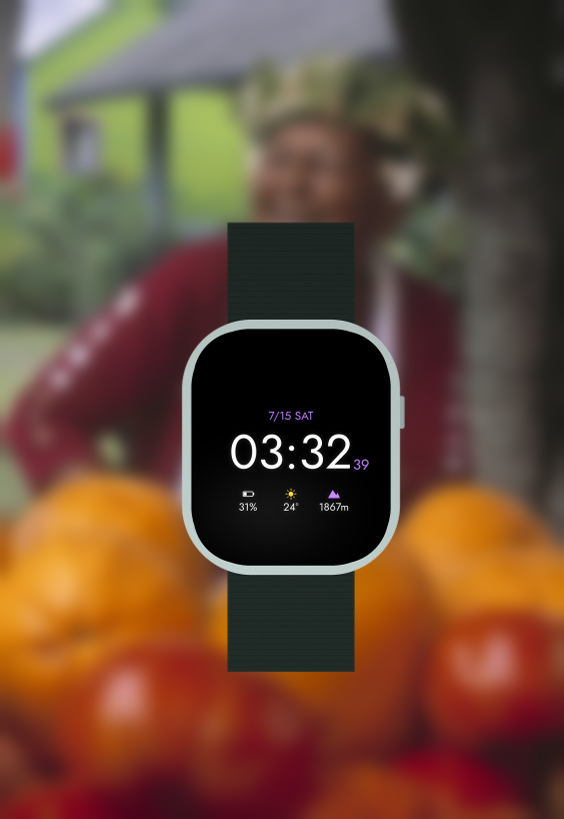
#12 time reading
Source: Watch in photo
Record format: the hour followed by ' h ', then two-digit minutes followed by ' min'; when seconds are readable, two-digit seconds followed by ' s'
3 h 32 min 39 s
